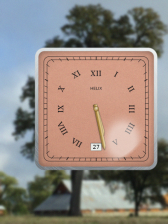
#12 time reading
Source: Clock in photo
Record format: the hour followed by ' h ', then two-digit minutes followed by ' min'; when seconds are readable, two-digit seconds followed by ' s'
5 h 28 min
